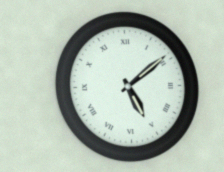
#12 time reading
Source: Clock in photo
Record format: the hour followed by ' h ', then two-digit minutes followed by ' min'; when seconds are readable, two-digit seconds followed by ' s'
5 h 09 min
